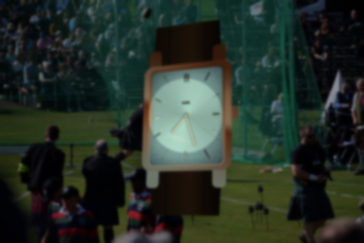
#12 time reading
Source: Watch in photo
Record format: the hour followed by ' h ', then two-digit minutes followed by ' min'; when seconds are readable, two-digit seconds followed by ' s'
7 h 27 min
